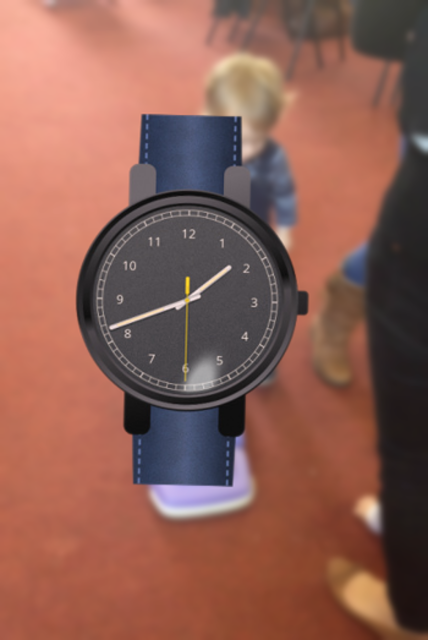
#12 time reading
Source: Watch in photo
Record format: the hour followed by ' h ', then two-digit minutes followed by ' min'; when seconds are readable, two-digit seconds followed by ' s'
1 h 41 min 30 s
